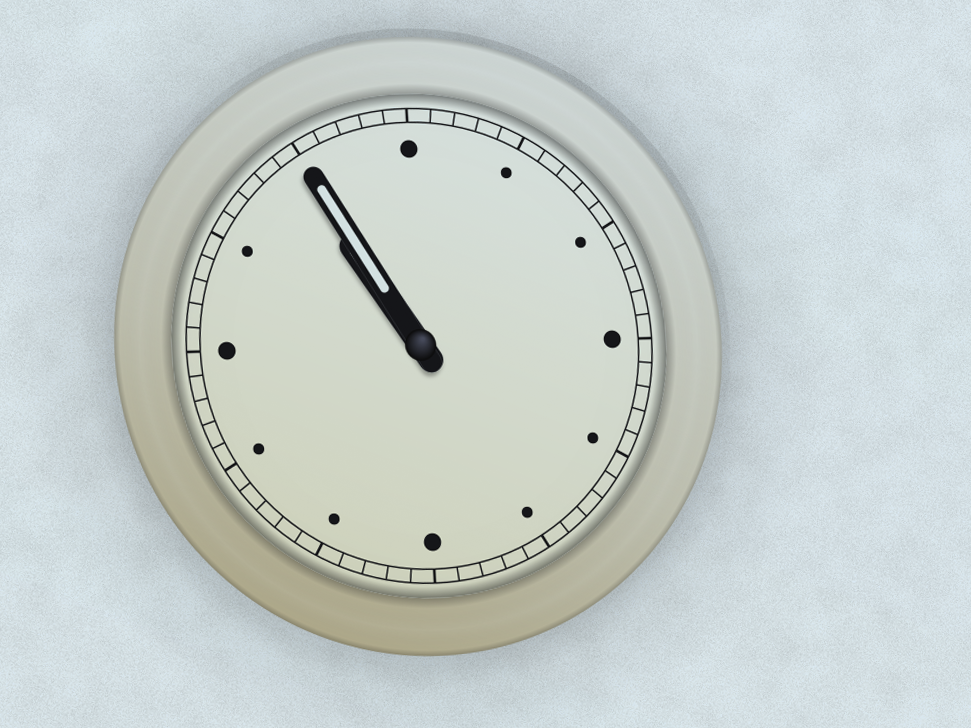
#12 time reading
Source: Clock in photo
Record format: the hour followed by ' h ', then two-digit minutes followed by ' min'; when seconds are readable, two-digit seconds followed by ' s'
10 h 55 min
